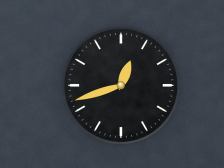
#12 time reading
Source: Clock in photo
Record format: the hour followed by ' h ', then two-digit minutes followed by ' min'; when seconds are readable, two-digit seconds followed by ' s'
12 h 42 min
